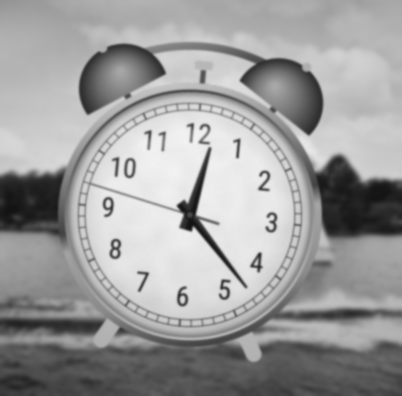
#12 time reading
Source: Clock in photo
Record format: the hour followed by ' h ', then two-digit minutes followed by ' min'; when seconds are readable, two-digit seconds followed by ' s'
12 h 22 min 47 s
